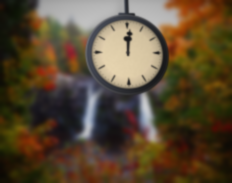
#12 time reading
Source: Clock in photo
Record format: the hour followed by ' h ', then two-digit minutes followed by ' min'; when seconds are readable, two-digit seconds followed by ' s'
12 h 01 min
